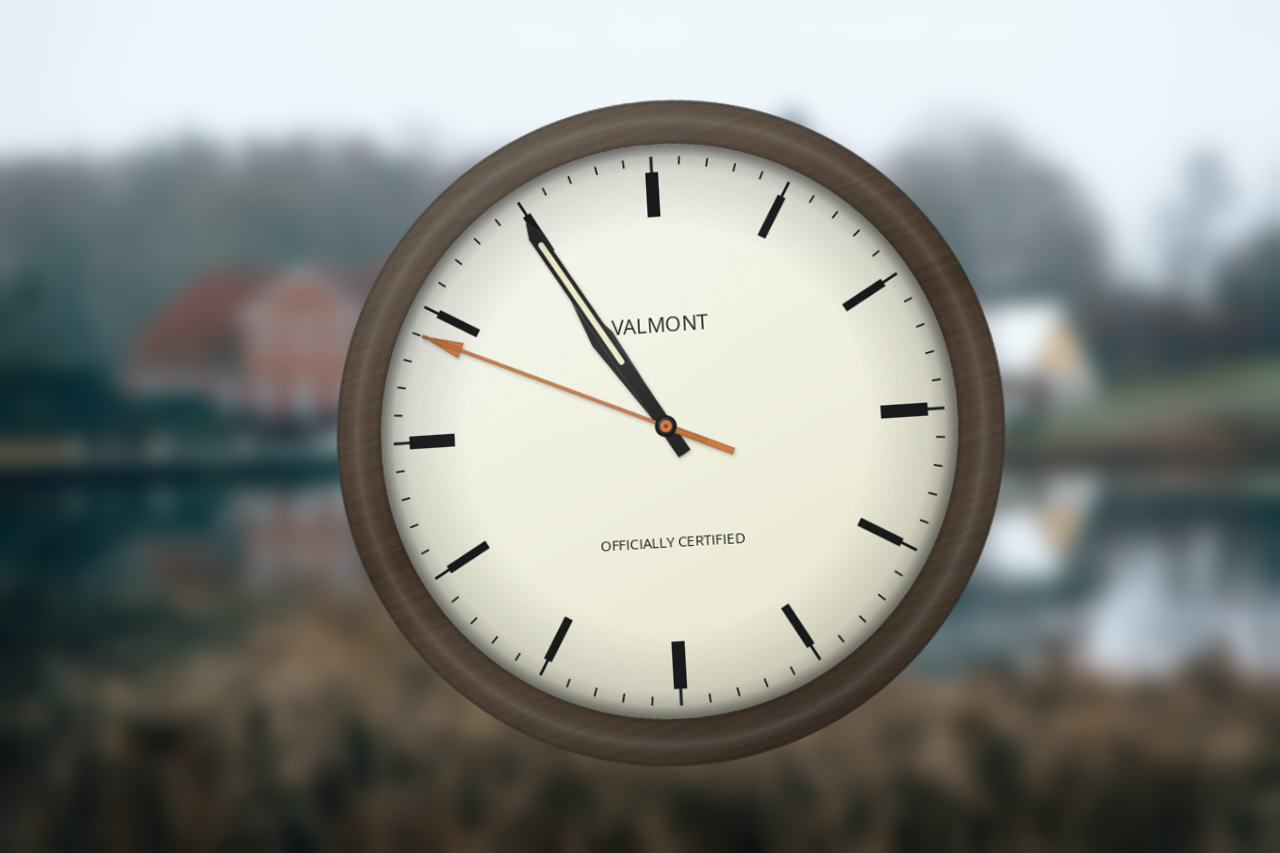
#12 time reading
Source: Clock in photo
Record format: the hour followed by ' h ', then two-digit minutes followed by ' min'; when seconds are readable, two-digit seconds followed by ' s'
10 h 54 min 49 s
